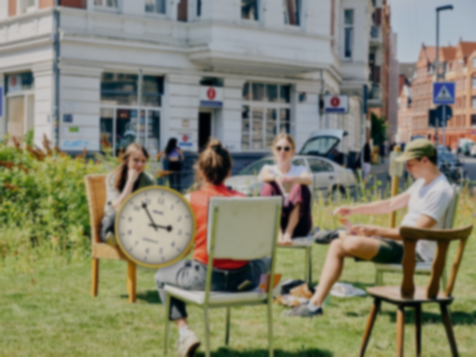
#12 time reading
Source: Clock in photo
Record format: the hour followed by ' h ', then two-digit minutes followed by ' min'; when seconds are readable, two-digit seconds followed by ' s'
2 h 53 min
